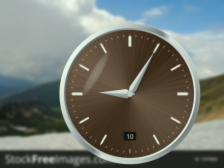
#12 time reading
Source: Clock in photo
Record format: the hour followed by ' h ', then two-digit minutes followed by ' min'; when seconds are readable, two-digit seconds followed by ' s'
9 h 05 min
